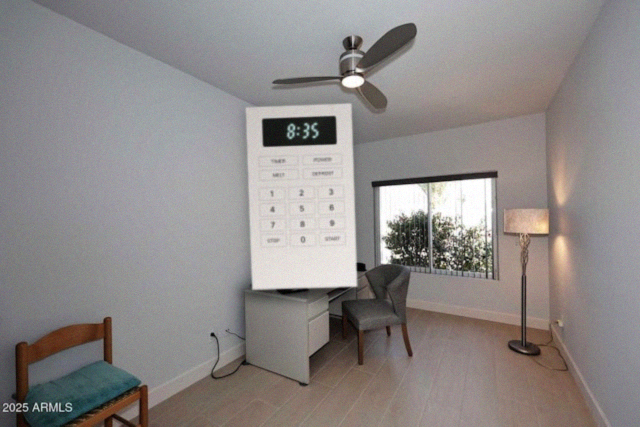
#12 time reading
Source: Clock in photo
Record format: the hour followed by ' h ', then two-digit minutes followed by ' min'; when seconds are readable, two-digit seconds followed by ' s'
8 h 35 min
